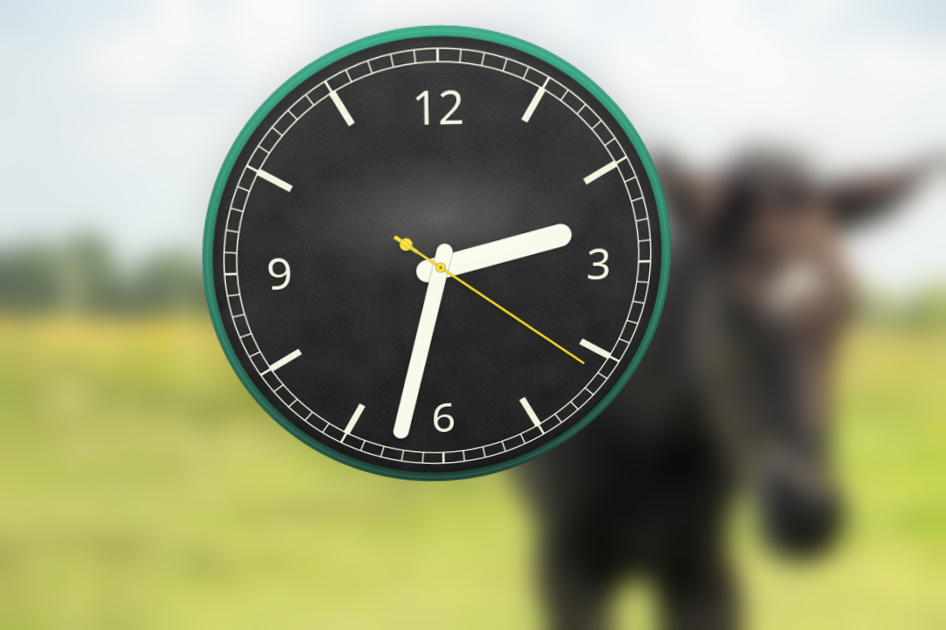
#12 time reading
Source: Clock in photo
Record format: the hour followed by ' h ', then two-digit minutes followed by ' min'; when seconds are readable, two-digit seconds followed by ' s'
2 h 32 min 21 s
